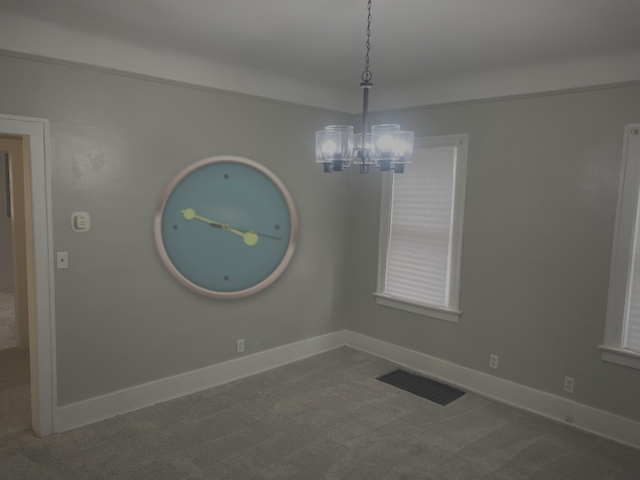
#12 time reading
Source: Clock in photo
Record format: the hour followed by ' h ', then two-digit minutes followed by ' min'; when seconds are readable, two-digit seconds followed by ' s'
3 h 48 min 17 s
